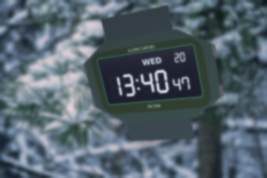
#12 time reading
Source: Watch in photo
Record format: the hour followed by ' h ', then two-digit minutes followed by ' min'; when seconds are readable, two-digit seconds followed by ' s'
13 h 40 min 47 s
